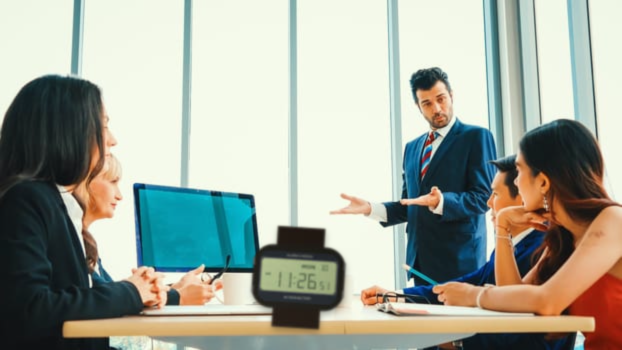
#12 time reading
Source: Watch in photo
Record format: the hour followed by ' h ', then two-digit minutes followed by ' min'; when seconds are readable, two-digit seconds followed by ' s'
11 h 26 min
